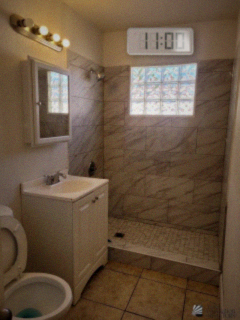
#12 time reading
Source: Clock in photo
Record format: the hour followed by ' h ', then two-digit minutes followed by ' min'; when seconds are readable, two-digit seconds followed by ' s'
11 h 00 min
